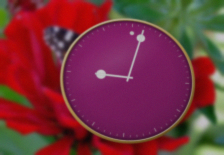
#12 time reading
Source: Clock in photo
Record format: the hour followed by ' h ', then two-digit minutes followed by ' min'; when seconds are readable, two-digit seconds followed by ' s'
9 h 02 min
